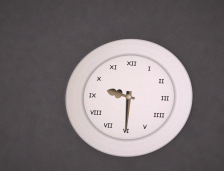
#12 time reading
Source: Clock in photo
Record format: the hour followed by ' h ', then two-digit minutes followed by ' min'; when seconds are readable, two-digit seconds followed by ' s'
9 h 30 min
